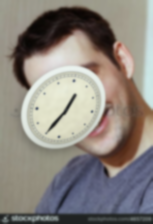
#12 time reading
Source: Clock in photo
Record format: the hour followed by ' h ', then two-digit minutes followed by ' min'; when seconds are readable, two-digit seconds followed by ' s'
12 h 35 min
